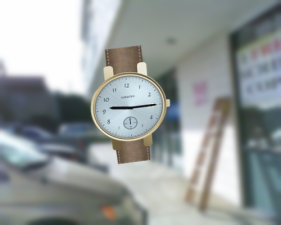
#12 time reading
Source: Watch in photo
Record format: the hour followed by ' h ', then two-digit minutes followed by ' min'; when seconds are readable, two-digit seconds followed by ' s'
9 h 15 min
